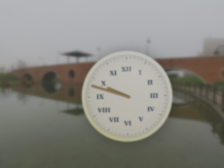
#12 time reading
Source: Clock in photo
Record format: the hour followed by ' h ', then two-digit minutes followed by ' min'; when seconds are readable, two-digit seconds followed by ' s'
9 h 48 min
